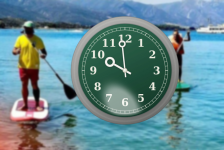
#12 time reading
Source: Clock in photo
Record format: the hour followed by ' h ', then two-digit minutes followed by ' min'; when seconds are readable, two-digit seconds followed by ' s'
9 h 59 min
